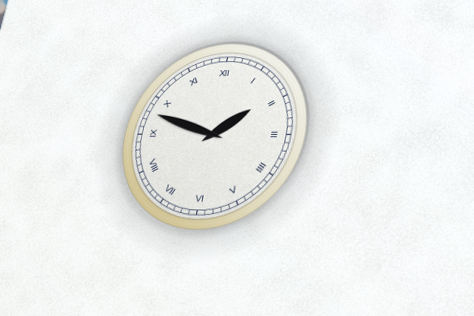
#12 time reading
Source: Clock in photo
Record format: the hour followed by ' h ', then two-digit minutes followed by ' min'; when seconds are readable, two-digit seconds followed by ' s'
1 h 48 min
